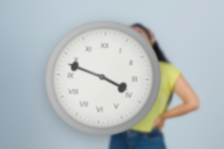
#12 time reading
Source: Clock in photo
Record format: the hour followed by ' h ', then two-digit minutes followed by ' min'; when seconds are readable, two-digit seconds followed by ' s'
3 h 48 min
